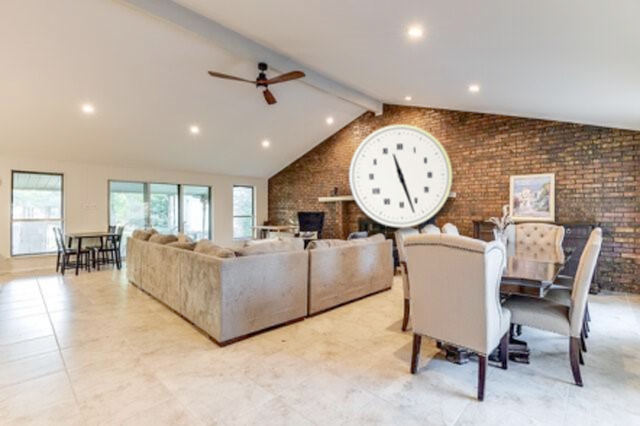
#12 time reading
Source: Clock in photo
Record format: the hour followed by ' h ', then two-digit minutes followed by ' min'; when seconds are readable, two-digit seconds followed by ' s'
11 h 27 min
